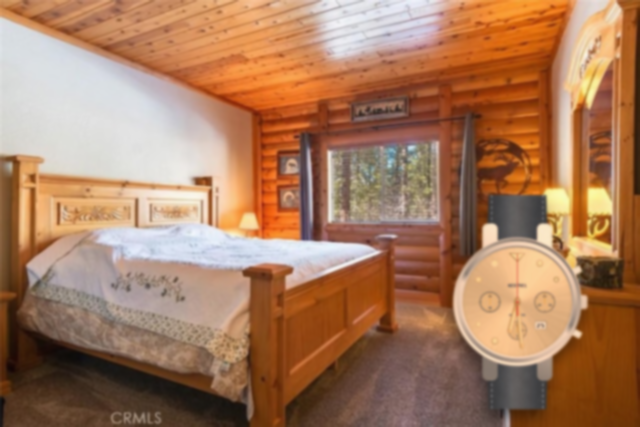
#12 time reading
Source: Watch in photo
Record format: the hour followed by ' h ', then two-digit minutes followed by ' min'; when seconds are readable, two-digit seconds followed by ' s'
6 h 29 min
